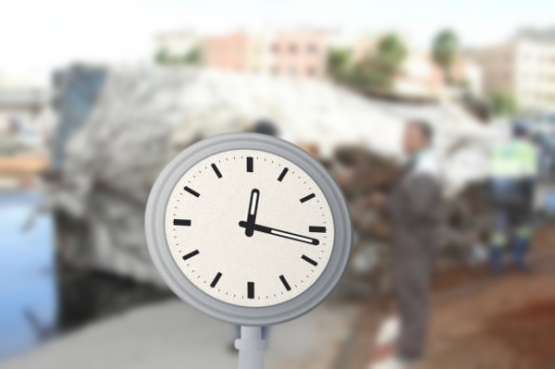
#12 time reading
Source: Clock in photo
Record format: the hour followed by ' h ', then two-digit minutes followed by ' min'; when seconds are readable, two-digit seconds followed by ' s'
12 h 17 min
